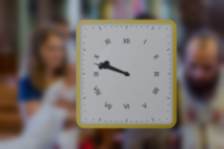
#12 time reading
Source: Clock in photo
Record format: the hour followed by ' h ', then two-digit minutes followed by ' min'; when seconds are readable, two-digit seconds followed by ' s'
9 h 48 min
